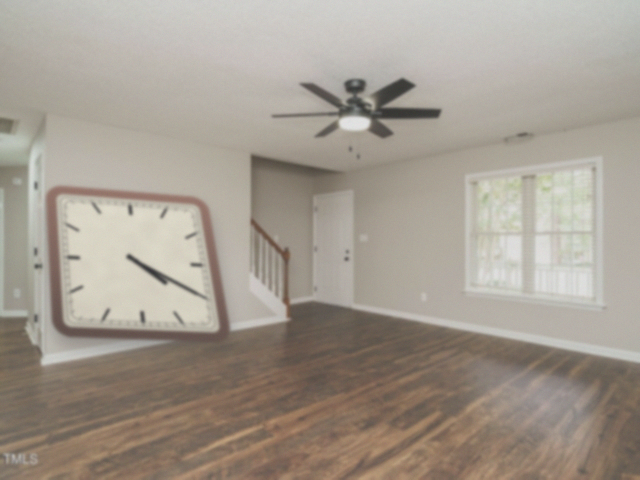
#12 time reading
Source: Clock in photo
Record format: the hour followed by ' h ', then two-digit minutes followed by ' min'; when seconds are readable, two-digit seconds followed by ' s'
4 h 20 min
